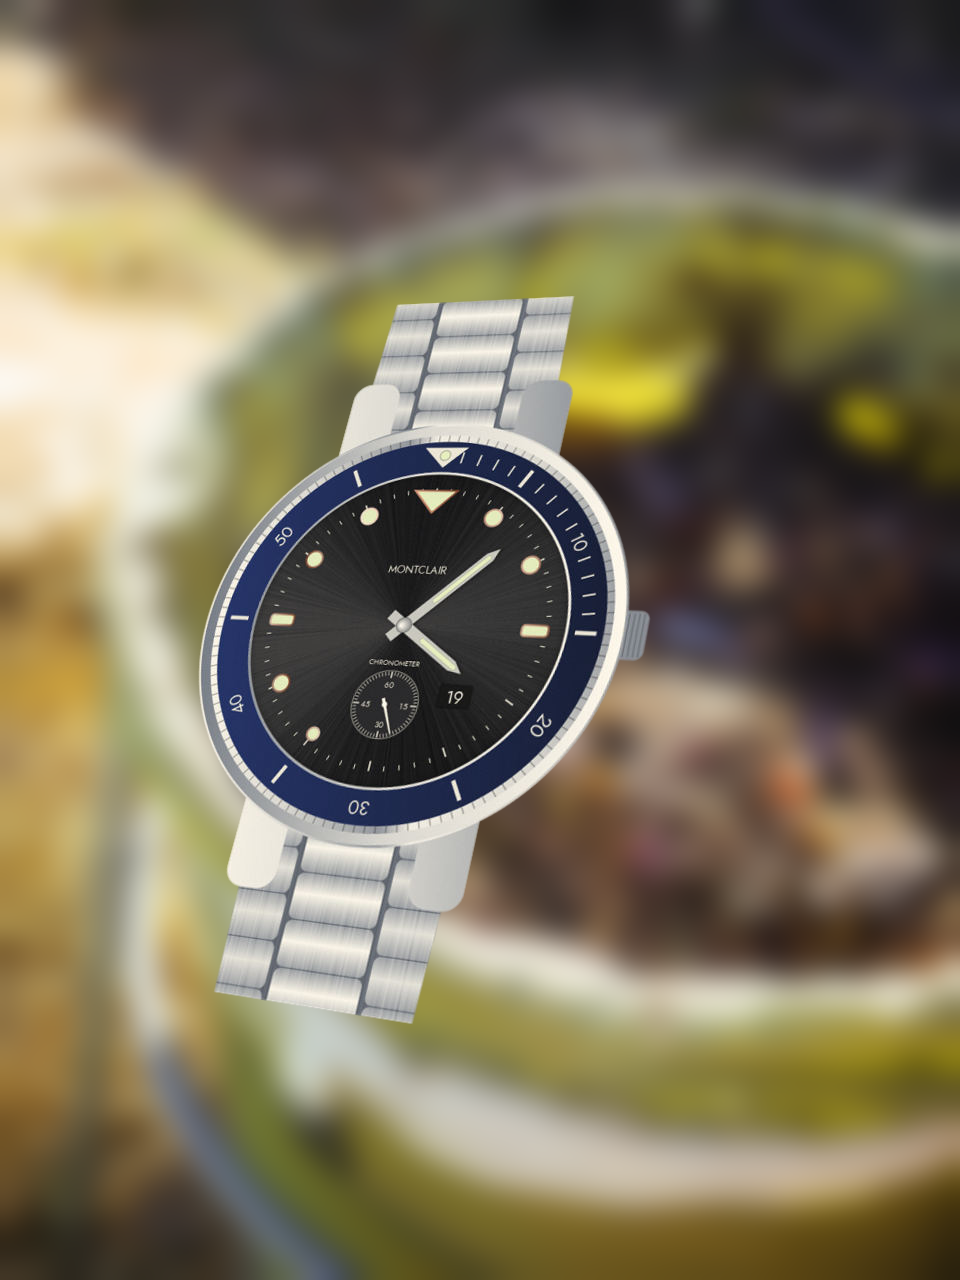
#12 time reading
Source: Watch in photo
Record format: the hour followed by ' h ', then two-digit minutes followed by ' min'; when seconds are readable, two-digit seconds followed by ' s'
4 h 07 min 26 s
